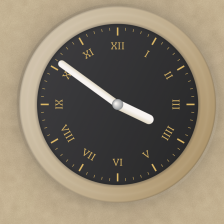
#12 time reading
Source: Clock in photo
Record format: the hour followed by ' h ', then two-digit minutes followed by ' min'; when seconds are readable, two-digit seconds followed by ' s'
3 h 51 min
